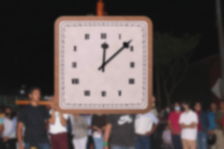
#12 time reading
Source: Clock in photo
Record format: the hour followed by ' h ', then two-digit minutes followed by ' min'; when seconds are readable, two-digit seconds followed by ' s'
12 h 08 min
